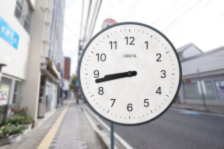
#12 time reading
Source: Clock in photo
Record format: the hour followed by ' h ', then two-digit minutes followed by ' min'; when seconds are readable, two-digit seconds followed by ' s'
8 h 43 min
